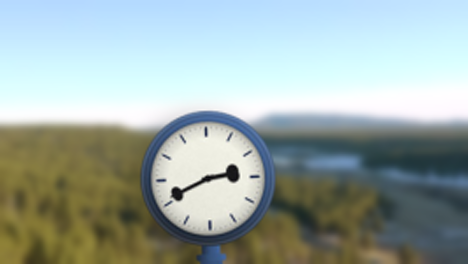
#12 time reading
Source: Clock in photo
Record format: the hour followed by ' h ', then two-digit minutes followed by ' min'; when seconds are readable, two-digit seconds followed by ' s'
2 h 41 min
